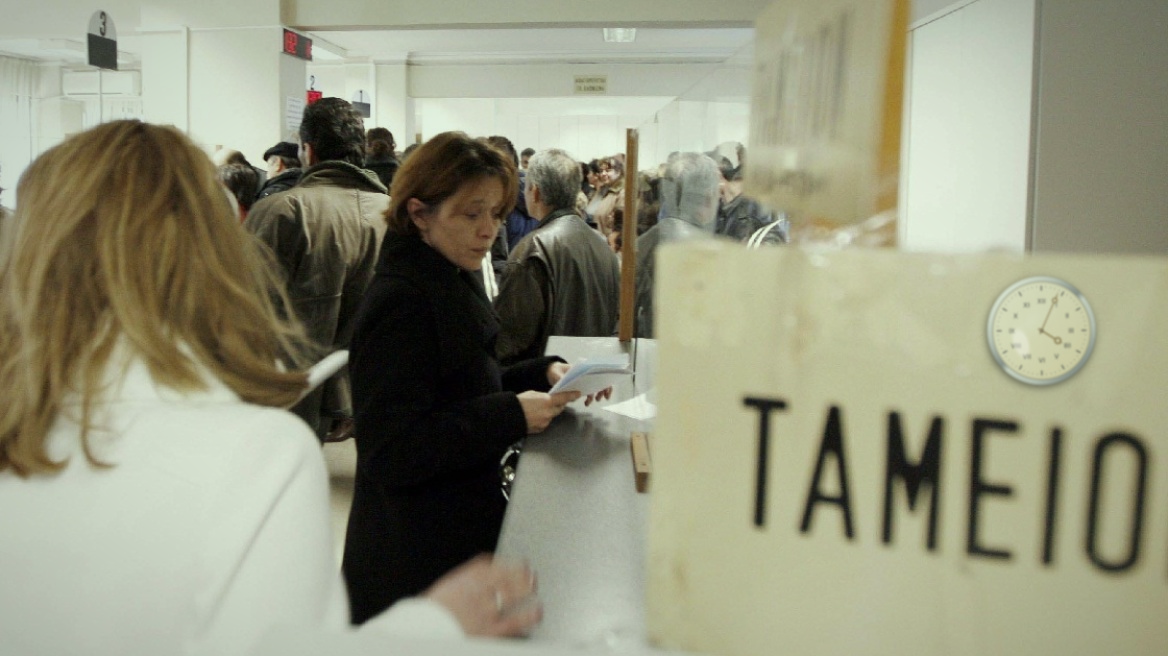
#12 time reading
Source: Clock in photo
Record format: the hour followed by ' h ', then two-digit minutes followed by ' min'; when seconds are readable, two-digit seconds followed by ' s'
4 h 04 min
